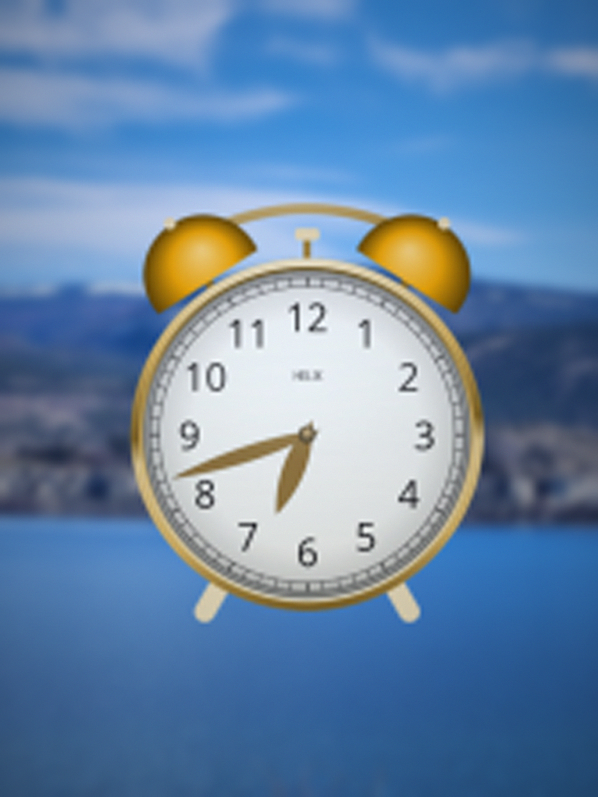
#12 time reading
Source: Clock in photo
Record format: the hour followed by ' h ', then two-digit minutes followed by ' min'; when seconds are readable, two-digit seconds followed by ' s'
6 h 42 min
